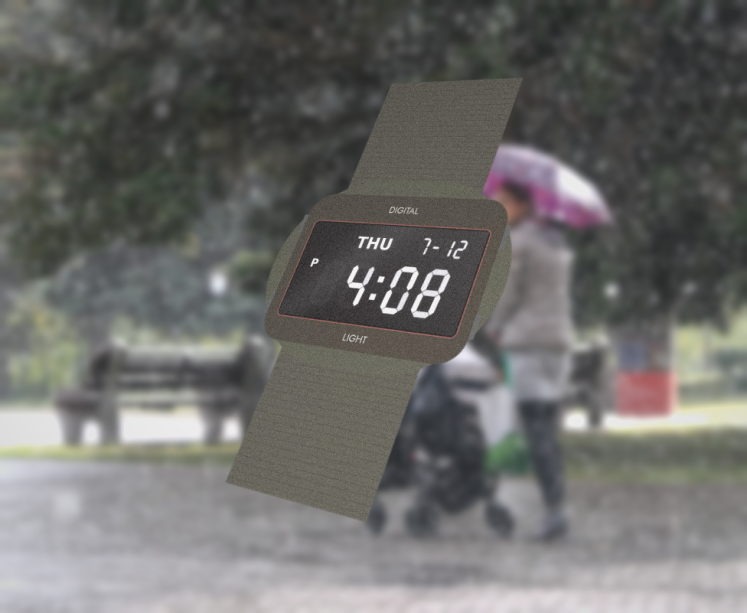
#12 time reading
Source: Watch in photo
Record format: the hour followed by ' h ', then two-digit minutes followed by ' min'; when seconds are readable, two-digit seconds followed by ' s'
4 h 08 min
